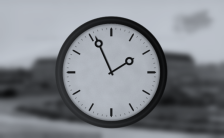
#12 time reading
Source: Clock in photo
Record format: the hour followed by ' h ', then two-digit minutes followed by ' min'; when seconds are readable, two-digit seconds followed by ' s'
1 h 56 min
